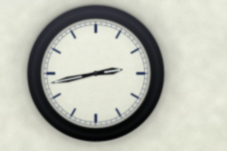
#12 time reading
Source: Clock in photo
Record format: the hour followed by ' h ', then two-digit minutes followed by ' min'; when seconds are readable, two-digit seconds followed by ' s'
2 h 43 min
